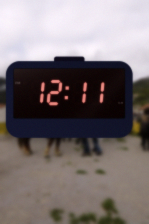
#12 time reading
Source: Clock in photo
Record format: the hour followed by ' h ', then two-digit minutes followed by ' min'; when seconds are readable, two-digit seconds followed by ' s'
12 h 11 min
